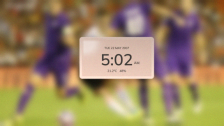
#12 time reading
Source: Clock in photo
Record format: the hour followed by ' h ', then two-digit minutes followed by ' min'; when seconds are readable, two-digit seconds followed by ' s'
5 h 02 min
